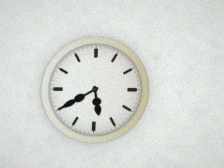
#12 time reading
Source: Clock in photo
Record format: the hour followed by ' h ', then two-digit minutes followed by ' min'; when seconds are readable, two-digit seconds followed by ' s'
5 h 40 min
